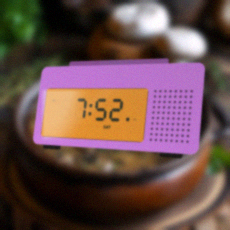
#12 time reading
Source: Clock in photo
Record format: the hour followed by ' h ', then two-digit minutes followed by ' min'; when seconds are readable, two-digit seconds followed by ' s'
7 h 52 min
